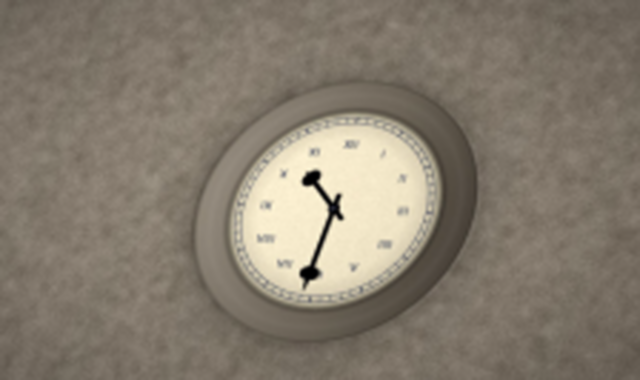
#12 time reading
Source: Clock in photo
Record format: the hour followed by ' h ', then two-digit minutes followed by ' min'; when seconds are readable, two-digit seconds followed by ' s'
10 h 31 min
